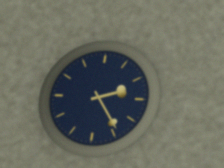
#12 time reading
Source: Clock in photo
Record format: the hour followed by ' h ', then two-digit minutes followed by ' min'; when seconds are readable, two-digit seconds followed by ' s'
2 h 24 min
